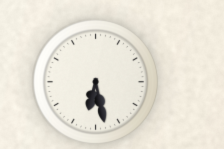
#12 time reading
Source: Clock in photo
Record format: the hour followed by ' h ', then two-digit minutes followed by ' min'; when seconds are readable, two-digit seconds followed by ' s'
6 h 28 min
